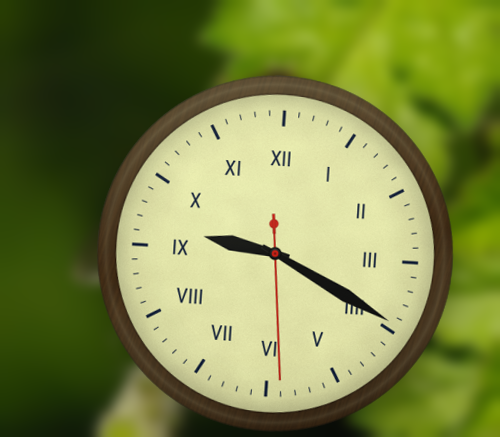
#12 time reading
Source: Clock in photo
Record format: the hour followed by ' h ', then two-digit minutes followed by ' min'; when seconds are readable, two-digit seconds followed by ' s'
9 h 19 min 29 s
